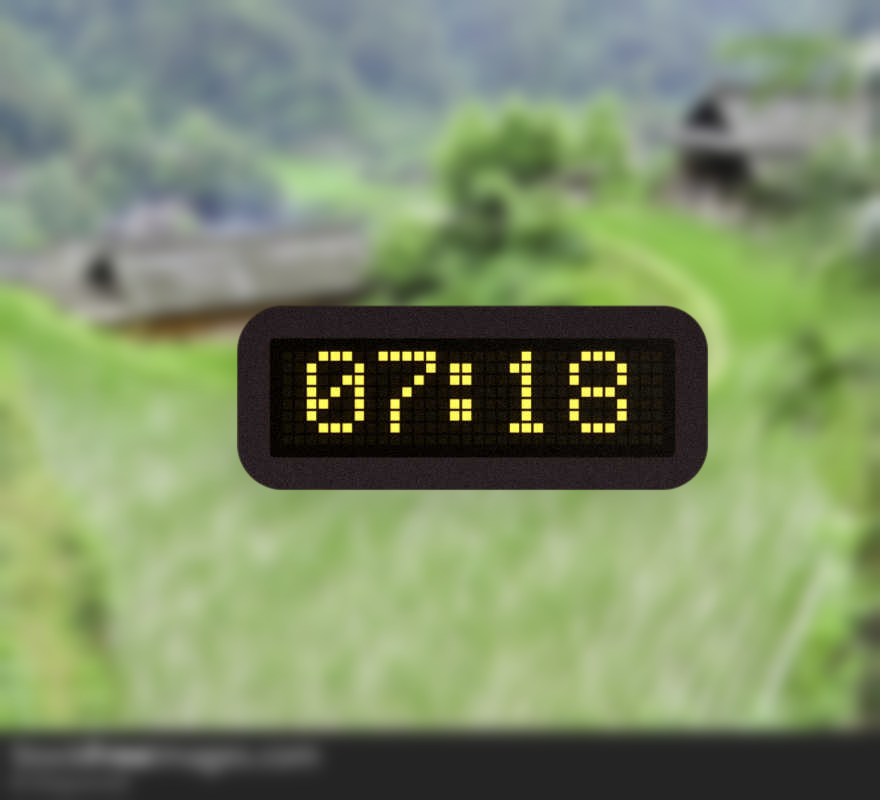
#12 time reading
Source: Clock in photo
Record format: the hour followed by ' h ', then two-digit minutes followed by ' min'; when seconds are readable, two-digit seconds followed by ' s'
7 h 18 min
